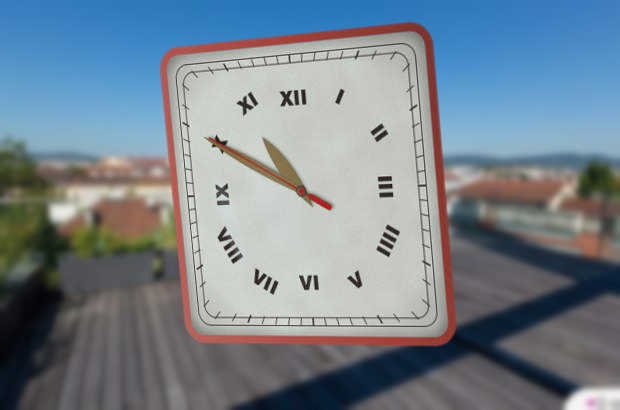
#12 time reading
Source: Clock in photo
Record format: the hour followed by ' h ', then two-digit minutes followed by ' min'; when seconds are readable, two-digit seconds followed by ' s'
10 h 49 min 50 s
